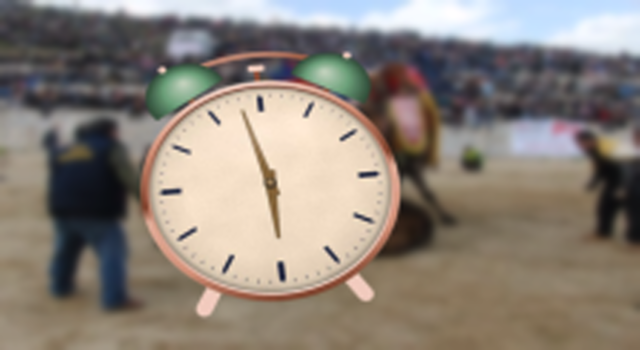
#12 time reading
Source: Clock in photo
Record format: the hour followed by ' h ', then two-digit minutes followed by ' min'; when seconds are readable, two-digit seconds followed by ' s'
5 h 58 min
